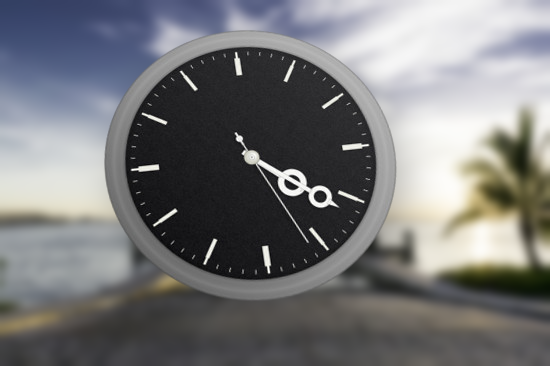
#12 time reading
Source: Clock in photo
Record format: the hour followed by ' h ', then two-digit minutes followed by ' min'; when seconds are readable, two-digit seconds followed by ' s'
4 h 21 min 26 s
